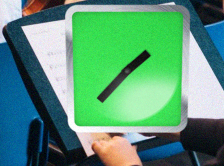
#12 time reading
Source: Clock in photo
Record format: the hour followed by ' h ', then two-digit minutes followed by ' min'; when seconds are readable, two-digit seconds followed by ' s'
1 h 37 min
